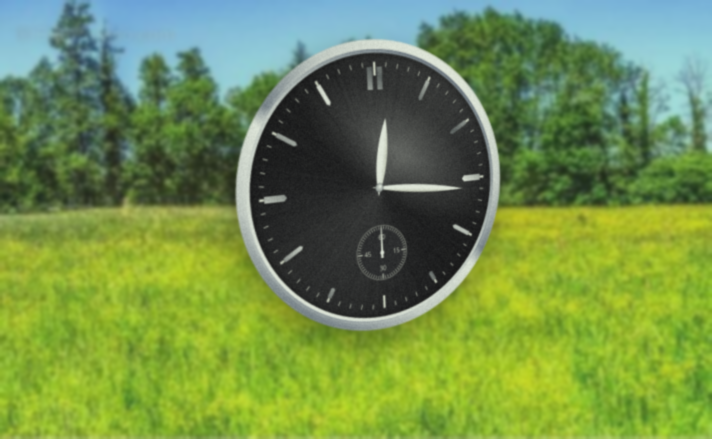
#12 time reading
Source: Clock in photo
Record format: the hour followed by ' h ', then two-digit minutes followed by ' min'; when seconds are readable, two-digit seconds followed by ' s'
12 h 16 min
